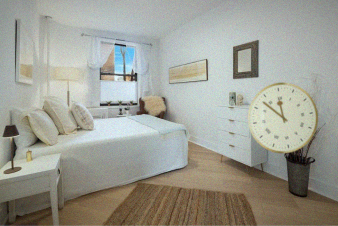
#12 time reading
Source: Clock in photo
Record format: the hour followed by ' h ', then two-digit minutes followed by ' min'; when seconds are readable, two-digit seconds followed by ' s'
11 h 53 min
